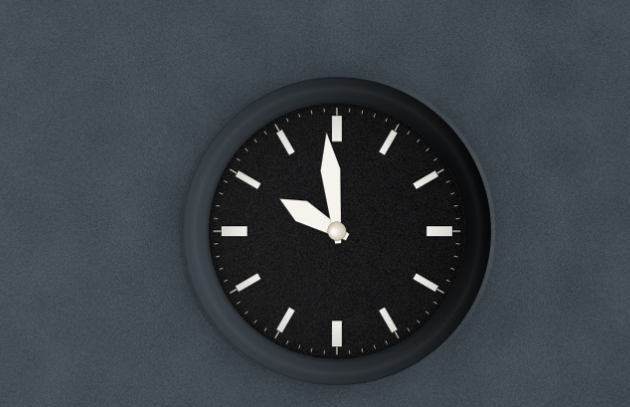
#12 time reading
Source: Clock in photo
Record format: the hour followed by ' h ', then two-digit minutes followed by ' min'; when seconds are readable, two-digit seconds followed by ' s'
9 h 59 min
